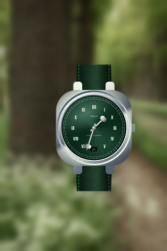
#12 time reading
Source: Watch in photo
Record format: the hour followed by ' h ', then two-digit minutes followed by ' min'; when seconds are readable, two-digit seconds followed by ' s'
1 h 33 min
